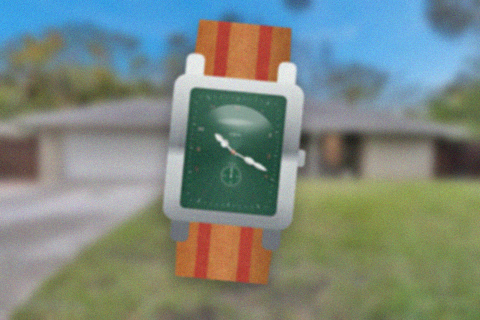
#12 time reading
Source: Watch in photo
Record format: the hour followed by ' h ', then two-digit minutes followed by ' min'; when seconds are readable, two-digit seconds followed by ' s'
10 h 19 min
